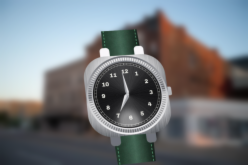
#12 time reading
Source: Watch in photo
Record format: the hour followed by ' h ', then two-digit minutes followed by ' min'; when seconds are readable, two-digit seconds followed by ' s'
6 h 59 min
